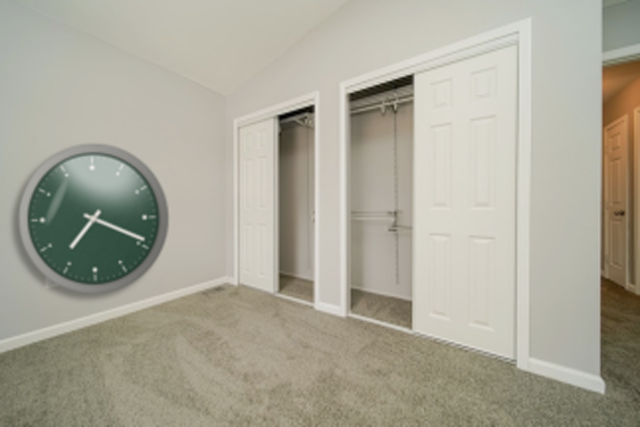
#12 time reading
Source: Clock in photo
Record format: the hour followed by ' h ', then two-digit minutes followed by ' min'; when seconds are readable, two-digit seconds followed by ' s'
7 h 19 min
